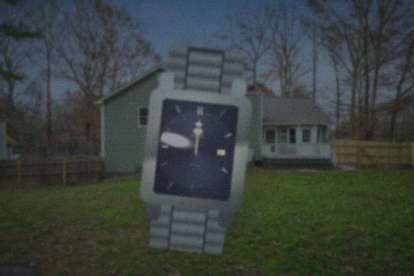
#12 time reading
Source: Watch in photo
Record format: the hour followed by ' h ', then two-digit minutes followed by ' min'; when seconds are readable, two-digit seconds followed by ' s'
12 h 00 min
